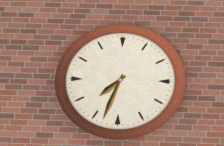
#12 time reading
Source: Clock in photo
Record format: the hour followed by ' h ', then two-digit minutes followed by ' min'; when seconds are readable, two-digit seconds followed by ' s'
7 h 33 min
